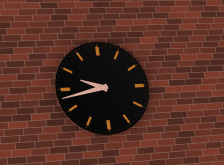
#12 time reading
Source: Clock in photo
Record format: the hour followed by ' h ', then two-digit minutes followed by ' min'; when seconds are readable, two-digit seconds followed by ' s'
9 h 43 min
